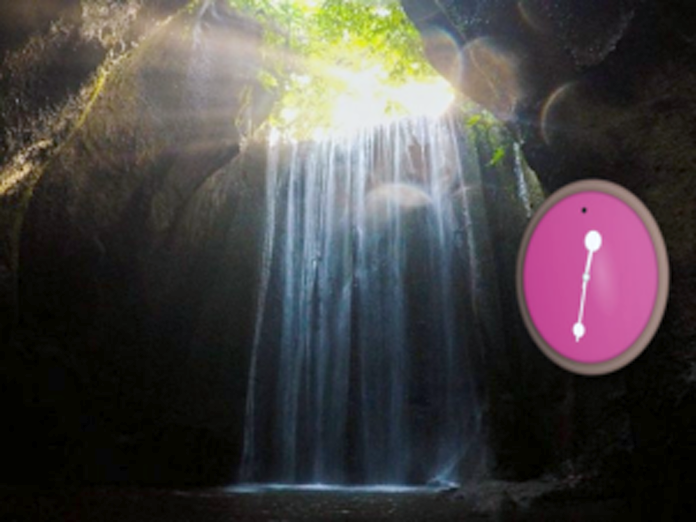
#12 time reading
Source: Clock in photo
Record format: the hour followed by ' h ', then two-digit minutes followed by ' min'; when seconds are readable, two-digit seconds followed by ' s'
12 h 32 min
